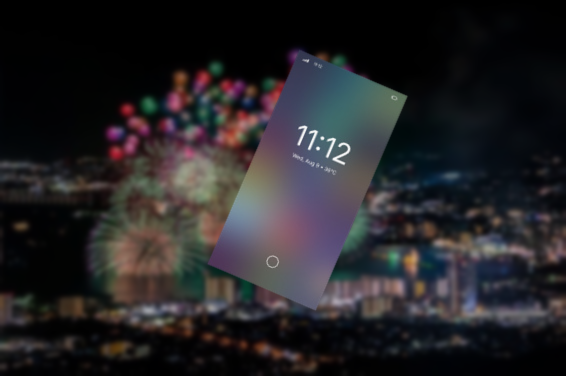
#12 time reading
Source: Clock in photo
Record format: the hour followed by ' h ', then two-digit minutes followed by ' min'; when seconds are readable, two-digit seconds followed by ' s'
11 h 12 min
